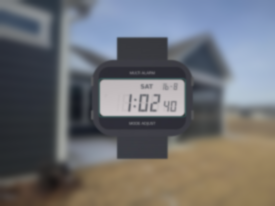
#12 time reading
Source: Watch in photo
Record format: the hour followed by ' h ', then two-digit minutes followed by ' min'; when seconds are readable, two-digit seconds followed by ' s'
1 h 02 min 40 s
